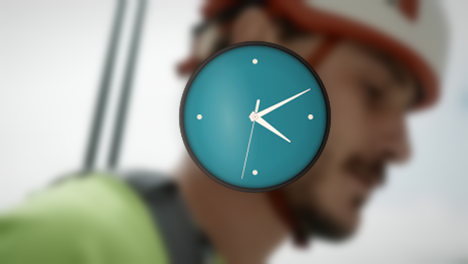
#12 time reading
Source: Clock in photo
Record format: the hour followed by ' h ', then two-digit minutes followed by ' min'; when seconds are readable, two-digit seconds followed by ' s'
4 h 10 min 32 s
